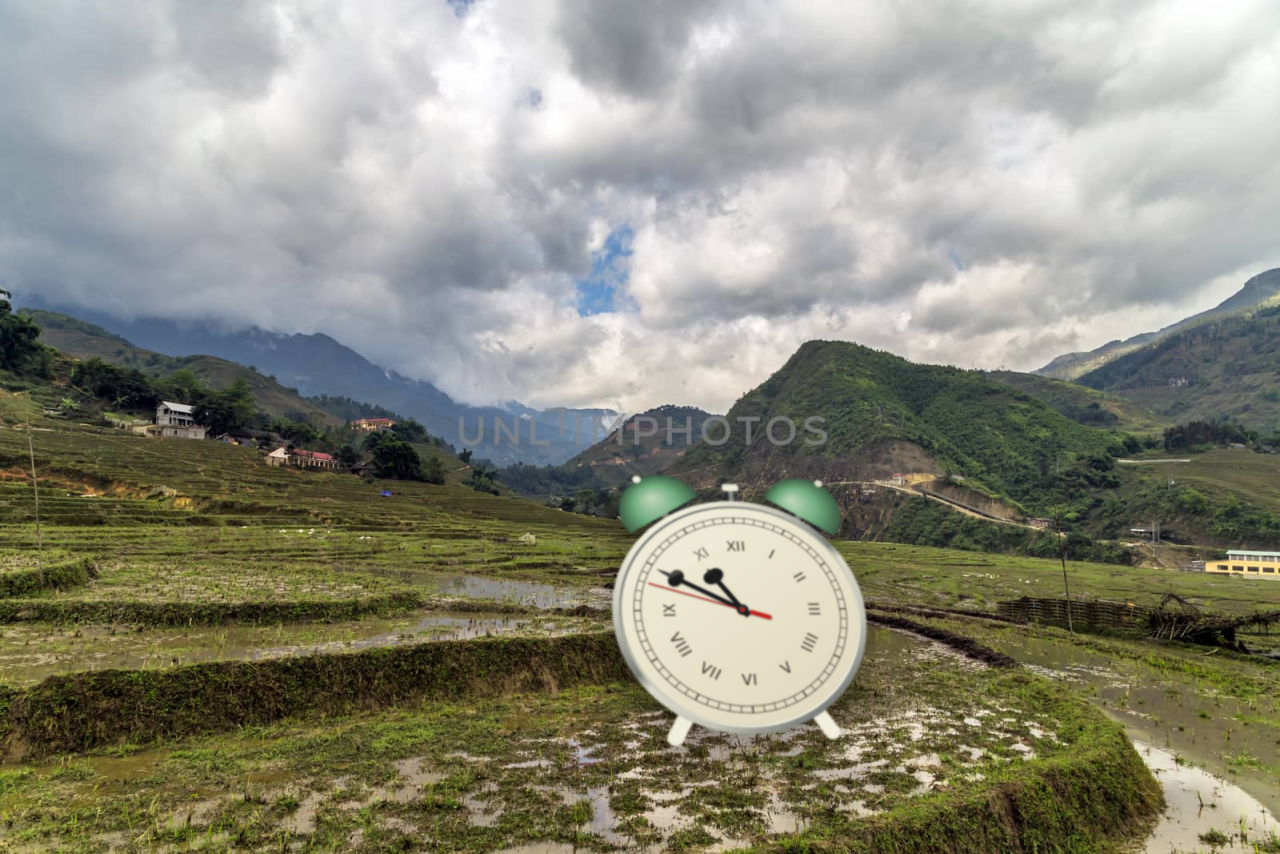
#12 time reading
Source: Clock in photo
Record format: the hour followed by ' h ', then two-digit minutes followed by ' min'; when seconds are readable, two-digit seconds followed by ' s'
10 h 49 min 48 s
